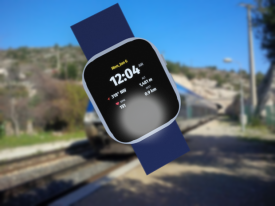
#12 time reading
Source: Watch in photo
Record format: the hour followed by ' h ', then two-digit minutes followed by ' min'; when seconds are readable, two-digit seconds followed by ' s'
12 h 04 min
